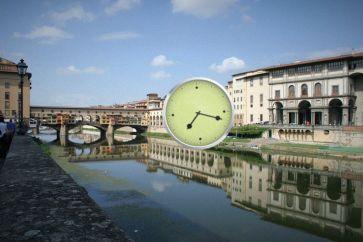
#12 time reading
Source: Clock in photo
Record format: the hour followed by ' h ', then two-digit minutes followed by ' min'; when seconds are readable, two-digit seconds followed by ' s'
7 h 18 min
